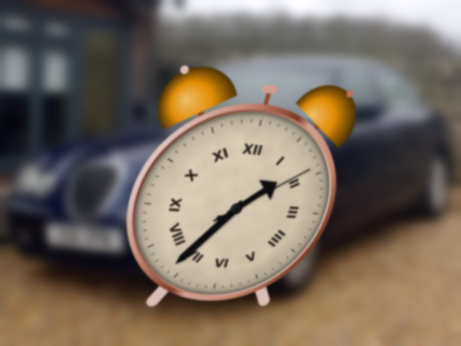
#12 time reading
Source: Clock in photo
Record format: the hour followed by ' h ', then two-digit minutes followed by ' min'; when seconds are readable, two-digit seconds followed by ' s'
1 h 36 min 09 s
